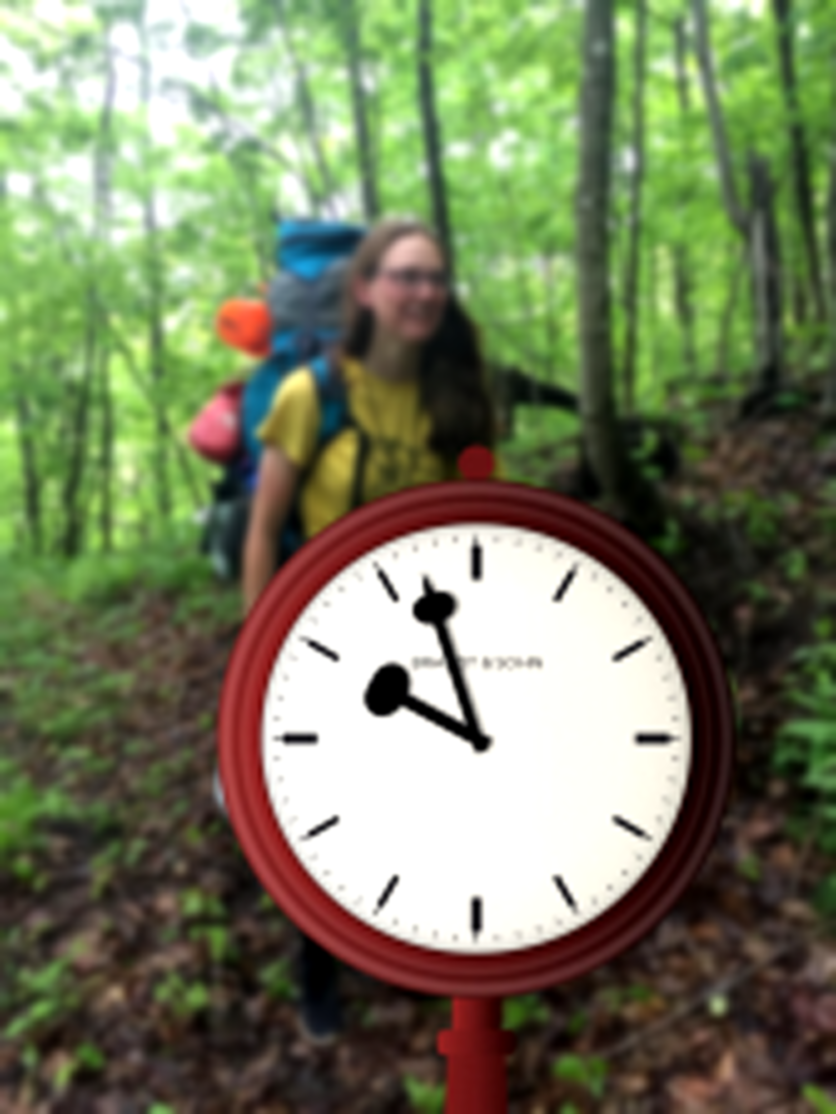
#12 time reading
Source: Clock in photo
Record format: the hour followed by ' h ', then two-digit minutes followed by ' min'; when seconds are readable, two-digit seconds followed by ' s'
9 h 57 min
